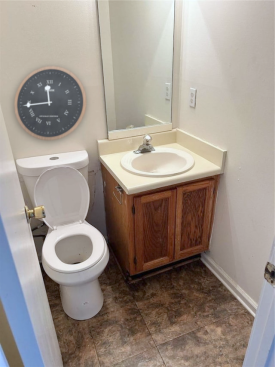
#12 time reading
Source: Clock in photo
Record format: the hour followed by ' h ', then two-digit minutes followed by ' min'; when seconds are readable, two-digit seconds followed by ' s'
11 h 44 min
